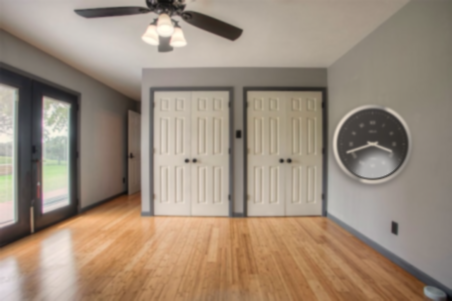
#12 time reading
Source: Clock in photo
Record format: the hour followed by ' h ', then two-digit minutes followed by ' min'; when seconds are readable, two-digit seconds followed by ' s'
3 h 42 min
